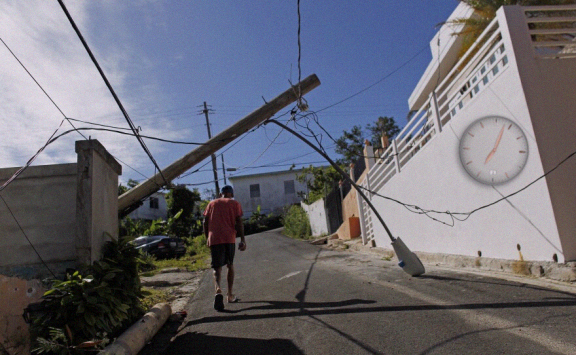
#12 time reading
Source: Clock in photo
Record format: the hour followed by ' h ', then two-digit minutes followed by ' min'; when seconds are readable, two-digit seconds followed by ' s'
7 h 03 min
